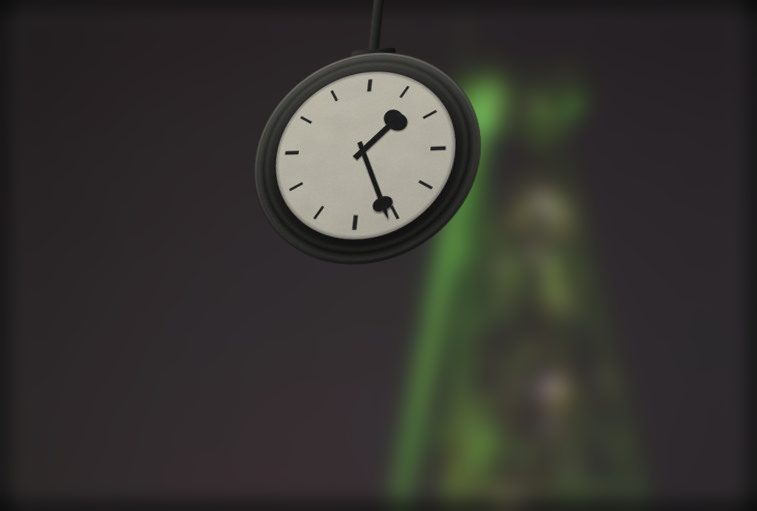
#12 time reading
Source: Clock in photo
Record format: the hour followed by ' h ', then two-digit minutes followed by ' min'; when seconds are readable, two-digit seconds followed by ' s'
1 h 26 min
